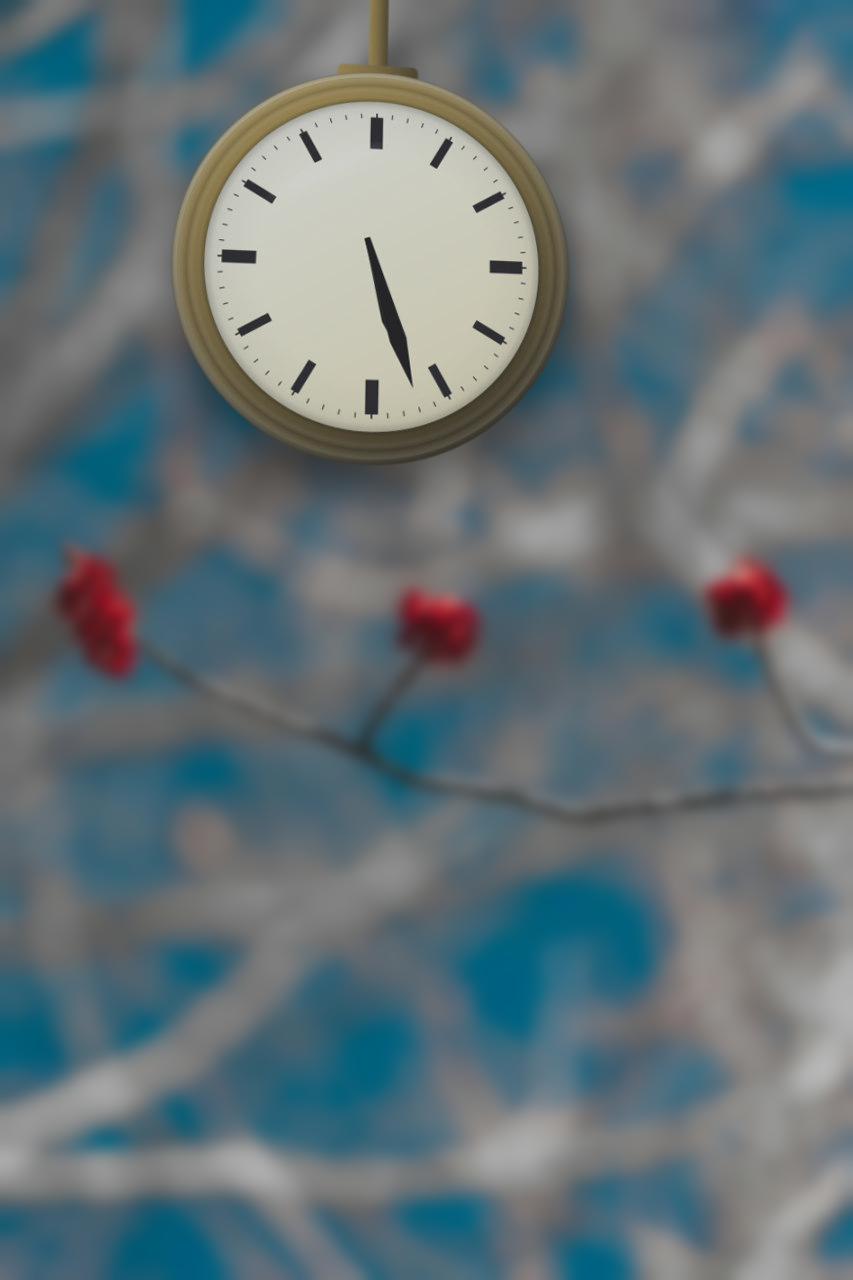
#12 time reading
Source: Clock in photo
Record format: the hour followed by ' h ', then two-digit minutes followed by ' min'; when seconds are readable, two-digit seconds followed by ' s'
5 h 27 min
